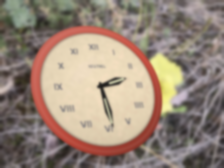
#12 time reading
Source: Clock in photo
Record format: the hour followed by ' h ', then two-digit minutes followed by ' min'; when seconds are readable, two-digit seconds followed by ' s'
2 h 29 min
